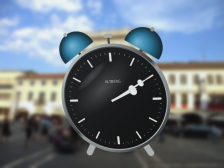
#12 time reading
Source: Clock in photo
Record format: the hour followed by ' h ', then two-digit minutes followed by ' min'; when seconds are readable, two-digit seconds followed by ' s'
2 h 10 min
